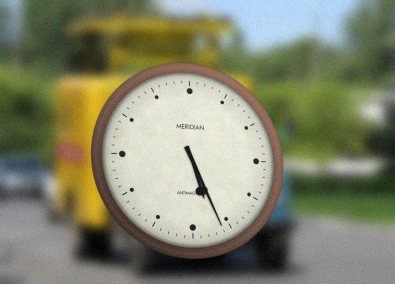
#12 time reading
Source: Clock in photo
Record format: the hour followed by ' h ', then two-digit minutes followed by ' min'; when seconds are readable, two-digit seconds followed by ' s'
5 h 26 min
